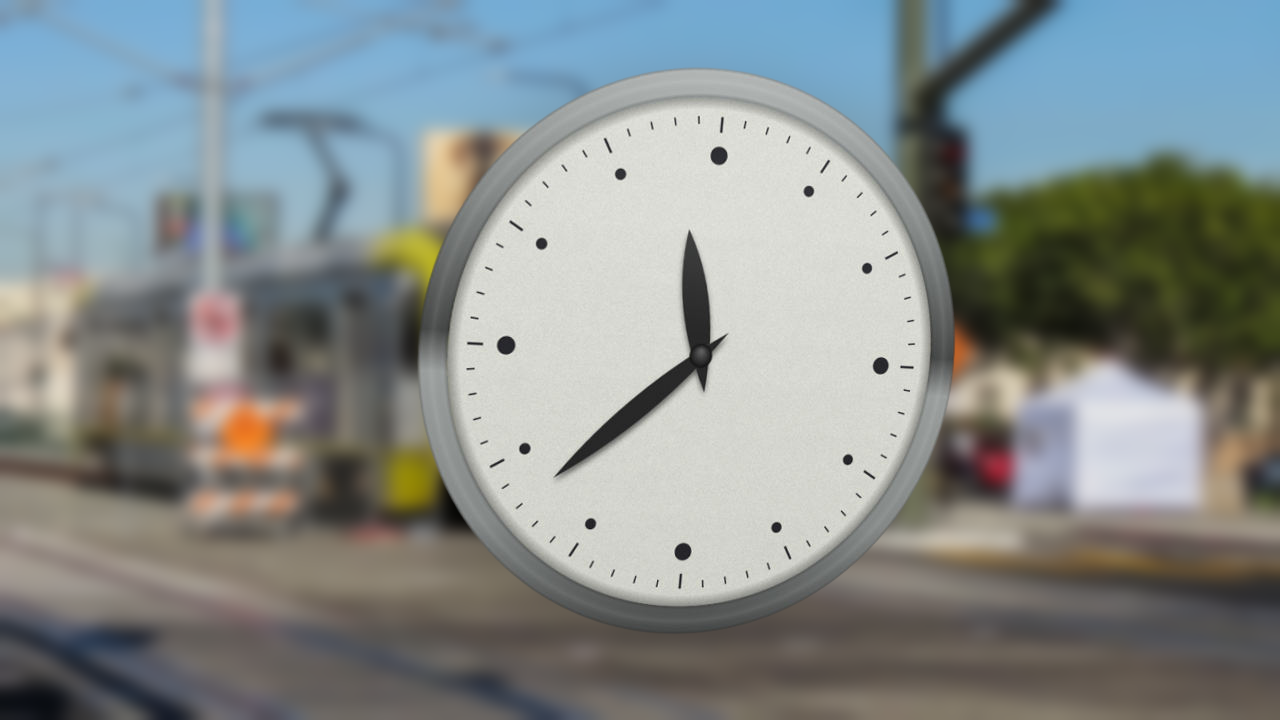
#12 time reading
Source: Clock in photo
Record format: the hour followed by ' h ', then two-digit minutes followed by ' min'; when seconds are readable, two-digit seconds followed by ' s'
11 h 38 min
